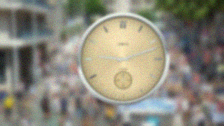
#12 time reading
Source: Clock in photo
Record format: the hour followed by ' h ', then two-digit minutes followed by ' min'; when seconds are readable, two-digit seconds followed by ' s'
9 h 12 min
